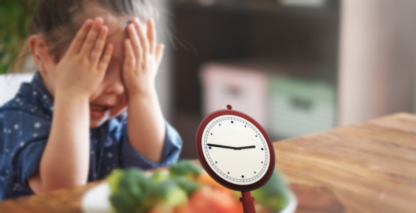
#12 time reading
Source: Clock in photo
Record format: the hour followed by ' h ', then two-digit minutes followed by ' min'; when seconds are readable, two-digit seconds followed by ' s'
2 h 46 min
